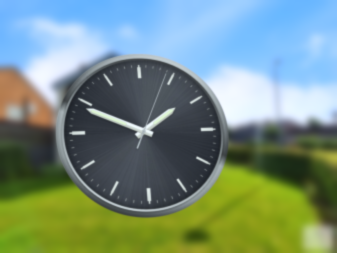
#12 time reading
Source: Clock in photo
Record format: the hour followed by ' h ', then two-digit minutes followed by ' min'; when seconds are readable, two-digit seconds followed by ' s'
1 h 49 min 04 s
